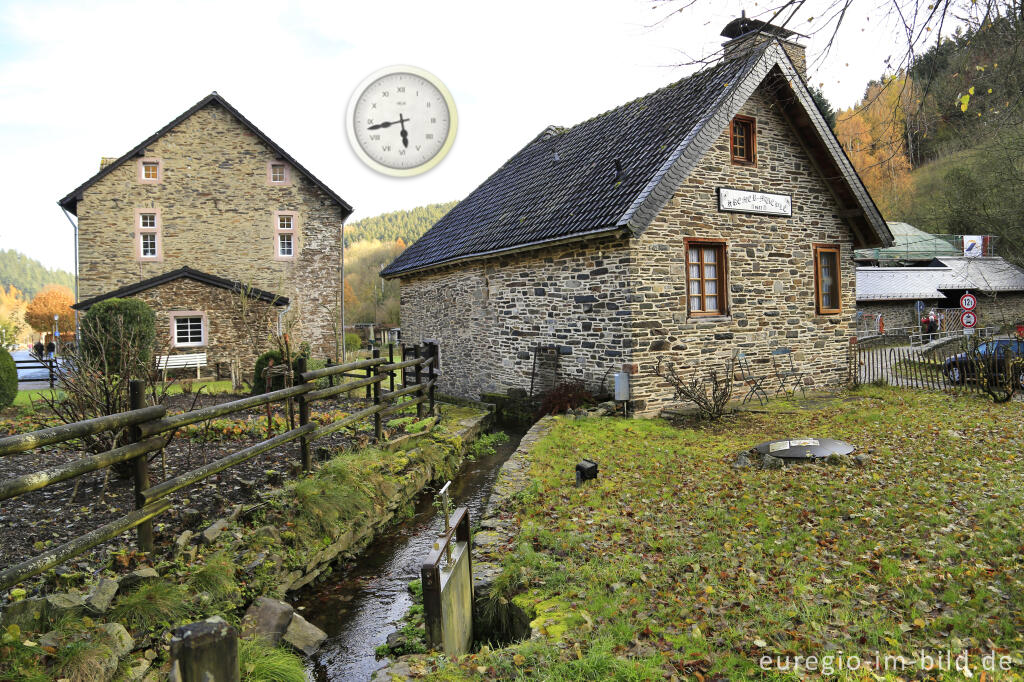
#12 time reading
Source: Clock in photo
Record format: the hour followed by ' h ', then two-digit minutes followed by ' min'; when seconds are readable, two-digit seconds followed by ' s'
5 h 43 min
